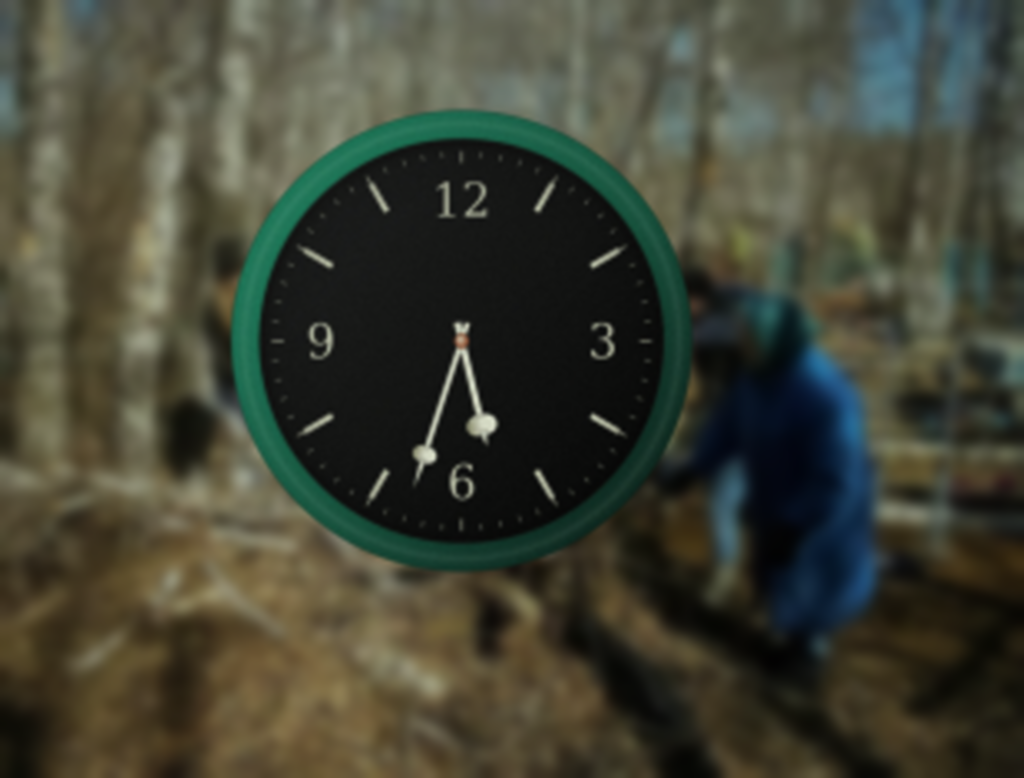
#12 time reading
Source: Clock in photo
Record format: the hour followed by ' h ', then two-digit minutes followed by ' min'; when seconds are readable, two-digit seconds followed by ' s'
5 h 33 min
